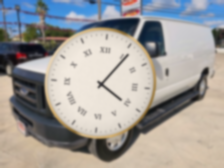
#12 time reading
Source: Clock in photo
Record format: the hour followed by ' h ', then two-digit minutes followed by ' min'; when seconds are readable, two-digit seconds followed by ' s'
4 h 06 min
